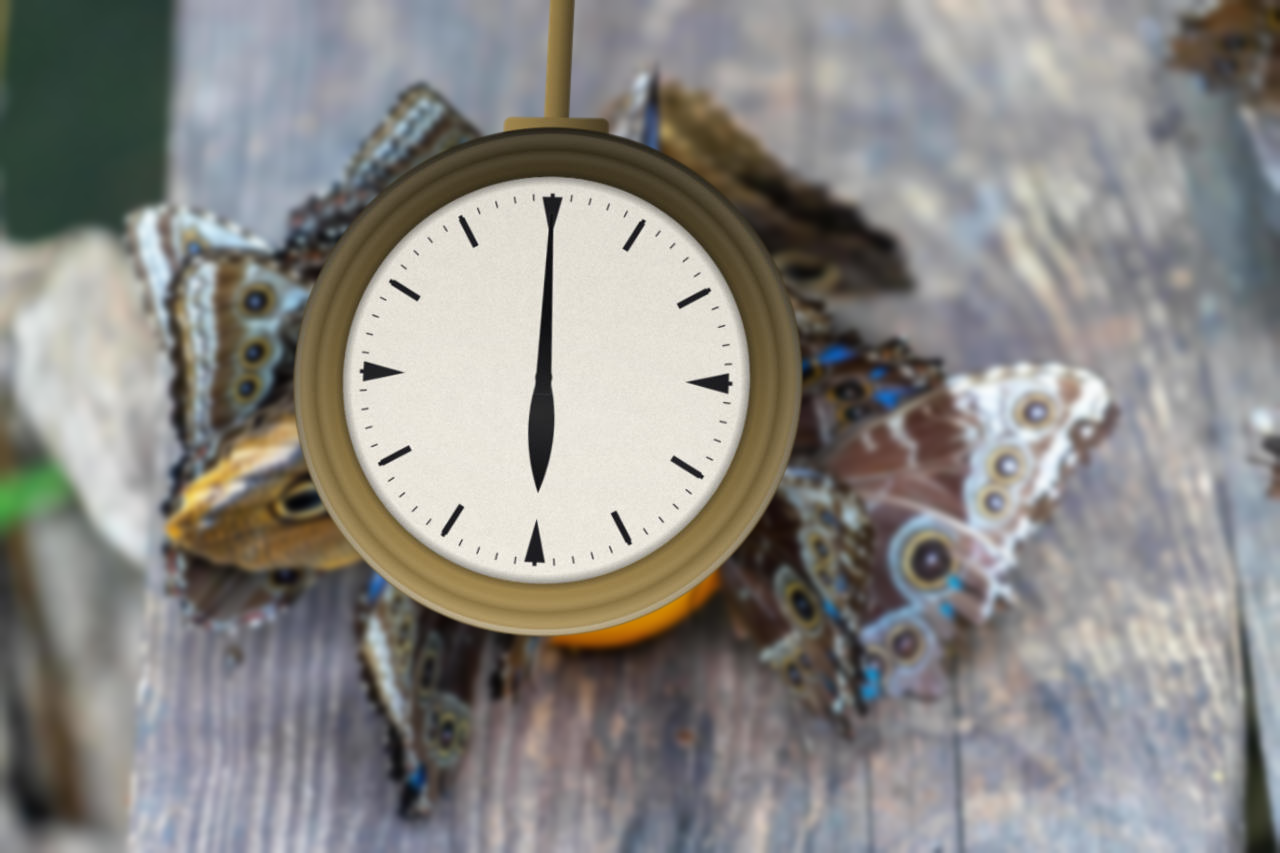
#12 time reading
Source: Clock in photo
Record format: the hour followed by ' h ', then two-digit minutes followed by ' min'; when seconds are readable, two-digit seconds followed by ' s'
6 h 00 min
